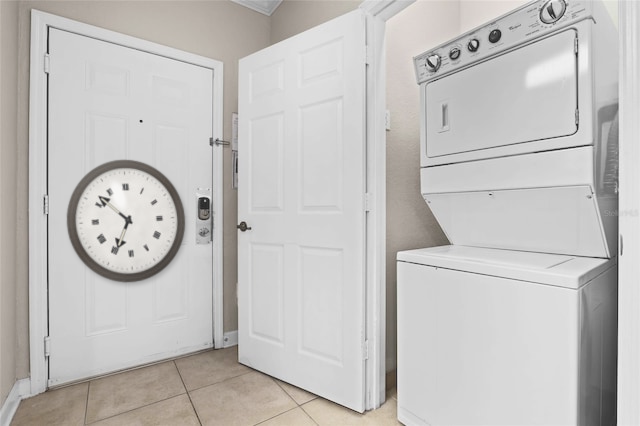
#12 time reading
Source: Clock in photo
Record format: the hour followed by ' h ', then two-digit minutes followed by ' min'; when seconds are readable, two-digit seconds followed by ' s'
6 h 52 min
